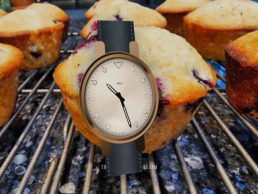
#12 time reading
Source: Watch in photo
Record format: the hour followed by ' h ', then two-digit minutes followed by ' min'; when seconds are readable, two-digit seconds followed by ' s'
10 h 27 min
